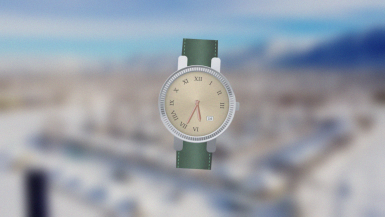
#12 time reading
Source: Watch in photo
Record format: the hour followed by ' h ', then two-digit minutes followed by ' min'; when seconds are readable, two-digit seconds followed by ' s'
5 h 34 min
